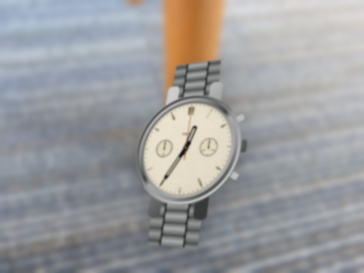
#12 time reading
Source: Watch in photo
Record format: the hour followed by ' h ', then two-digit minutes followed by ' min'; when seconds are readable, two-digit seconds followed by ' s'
12 h 35 min
